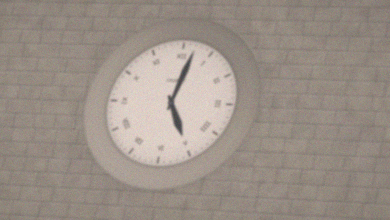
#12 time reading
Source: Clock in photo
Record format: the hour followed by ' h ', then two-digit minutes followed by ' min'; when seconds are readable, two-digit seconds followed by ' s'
5 h 02 min
